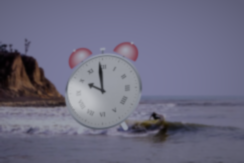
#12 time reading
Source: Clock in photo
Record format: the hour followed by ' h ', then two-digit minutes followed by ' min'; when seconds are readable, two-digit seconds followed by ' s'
9 h 59 min
